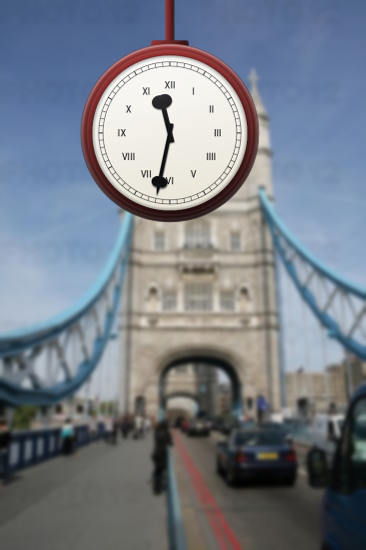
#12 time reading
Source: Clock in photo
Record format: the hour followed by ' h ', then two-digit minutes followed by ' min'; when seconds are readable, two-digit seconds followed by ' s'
11 h 32 min
